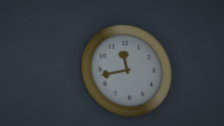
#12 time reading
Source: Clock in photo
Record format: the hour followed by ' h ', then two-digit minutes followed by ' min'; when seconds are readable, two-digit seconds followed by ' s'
11 h 43 min
